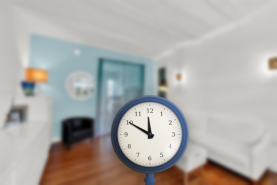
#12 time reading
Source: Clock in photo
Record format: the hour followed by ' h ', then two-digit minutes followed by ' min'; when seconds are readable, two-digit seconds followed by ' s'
11 h 50 min
